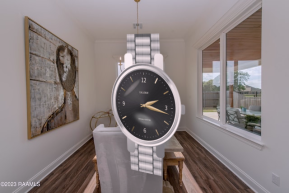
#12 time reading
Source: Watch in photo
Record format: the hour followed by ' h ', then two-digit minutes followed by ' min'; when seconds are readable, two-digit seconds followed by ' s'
2 h 17 min
